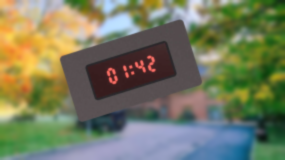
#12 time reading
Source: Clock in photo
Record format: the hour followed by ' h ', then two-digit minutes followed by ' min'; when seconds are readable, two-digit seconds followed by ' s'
1 h 42 min
